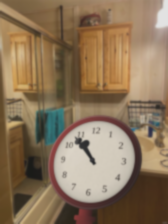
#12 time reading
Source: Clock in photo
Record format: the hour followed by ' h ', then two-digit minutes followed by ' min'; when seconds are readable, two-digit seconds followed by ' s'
10 h 53 min
